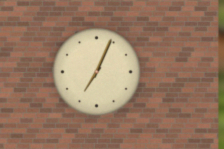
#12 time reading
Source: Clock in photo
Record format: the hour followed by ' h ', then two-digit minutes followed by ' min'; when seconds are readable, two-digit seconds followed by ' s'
7 h 04 min
